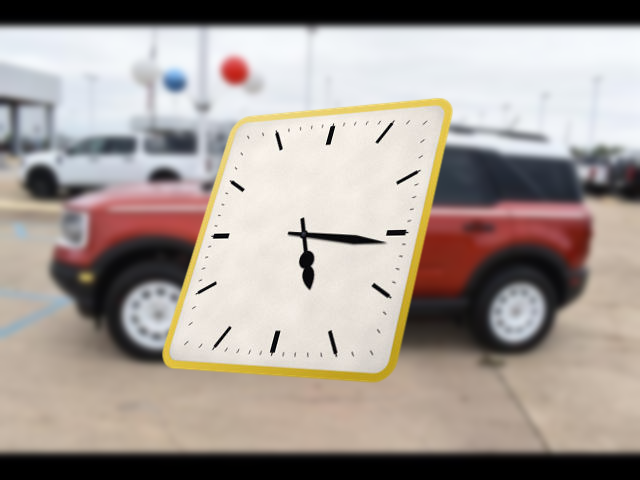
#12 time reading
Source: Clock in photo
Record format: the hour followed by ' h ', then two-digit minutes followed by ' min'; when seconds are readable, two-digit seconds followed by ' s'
5 h 16 min
